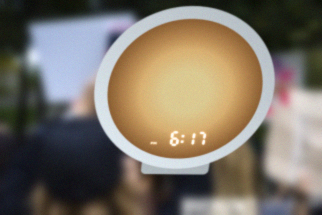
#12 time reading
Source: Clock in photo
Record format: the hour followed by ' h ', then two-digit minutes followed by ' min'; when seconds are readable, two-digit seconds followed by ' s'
6 h 17 min
